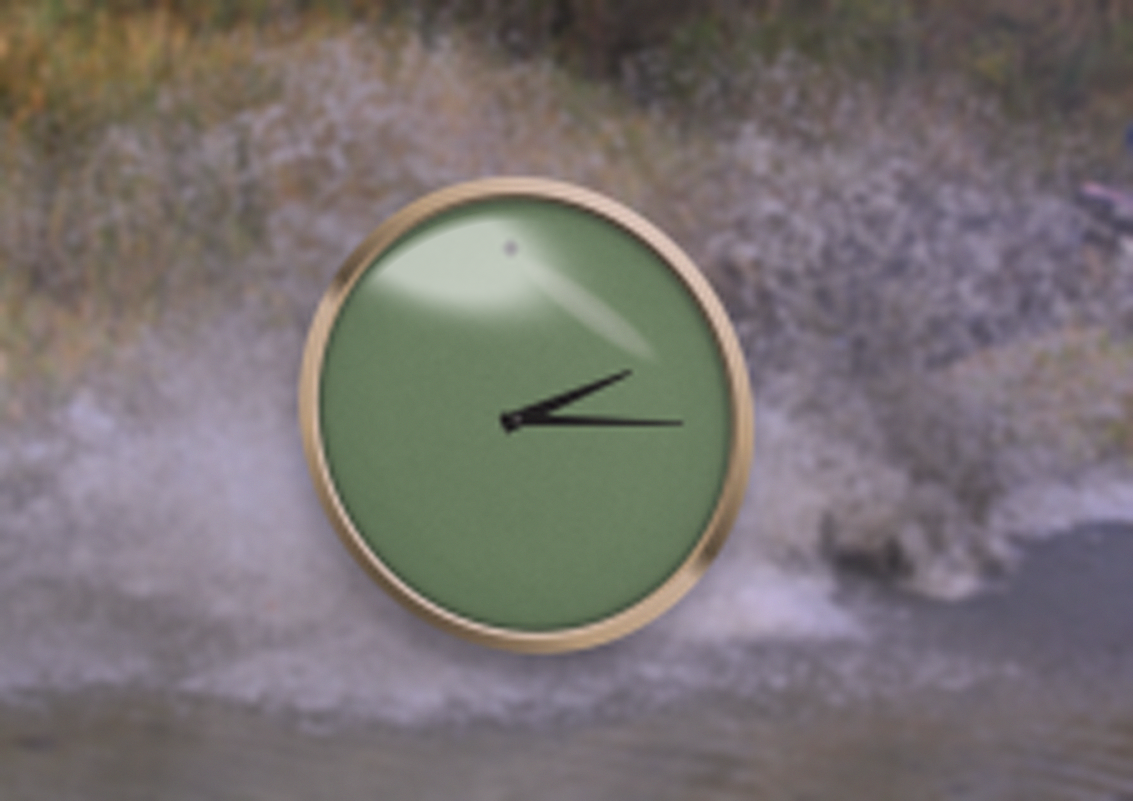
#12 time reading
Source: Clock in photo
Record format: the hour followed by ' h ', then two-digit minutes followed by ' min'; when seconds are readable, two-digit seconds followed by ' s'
2 h 15 min
